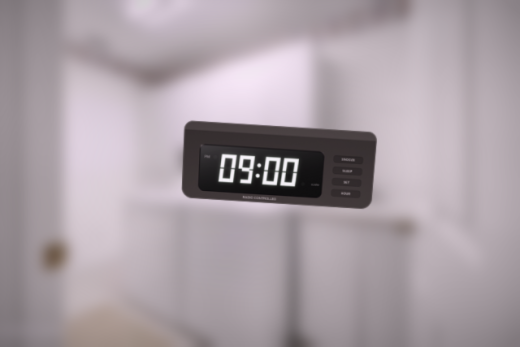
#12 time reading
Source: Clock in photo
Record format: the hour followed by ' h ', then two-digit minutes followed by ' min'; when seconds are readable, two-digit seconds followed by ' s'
9 h 00 min
